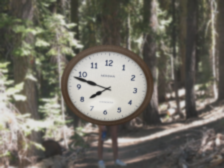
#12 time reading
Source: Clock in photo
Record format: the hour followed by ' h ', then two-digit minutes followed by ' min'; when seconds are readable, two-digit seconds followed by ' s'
7 h 48 min
